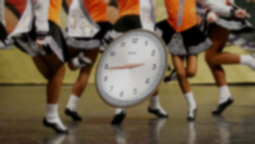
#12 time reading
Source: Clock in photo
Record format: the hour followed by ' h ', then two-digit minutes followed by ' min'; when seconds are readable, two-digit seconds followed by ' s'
2 h 44 min
